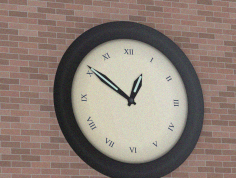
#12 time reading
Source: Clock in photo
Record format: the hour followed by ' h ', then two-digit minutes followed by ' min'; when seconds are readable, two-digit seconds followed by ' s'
12 h 51 min
